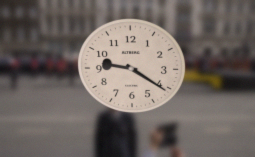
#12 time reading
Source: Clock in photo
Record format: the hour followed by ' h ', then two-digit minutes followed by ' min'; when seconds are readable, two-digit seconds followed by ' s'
9 h 21 min
